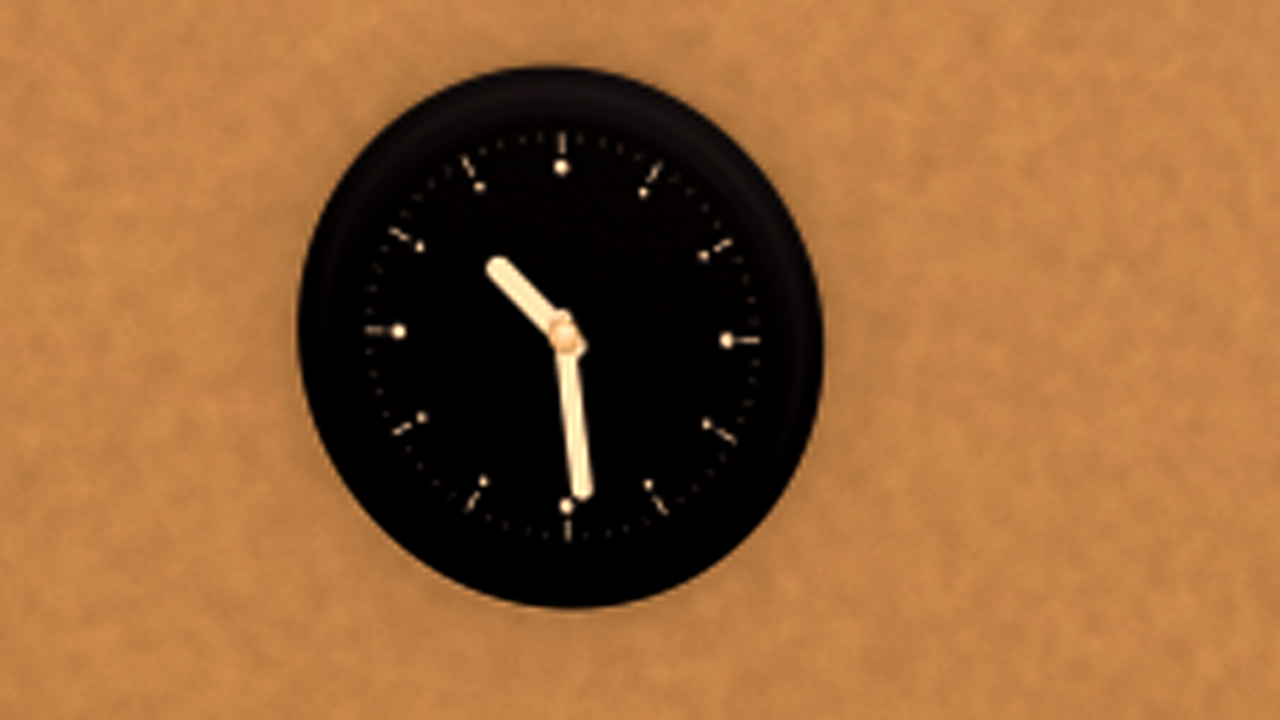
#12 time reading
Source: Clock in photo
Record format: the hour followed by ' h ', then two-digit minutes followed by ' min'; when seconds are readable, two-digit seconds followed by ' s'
10 h 29 min
